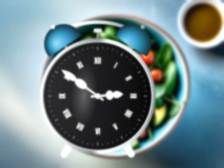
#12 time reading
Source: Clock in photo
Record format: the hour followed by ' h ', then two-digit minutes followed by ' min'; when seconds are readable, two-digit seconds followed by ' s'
2 h 51 min
